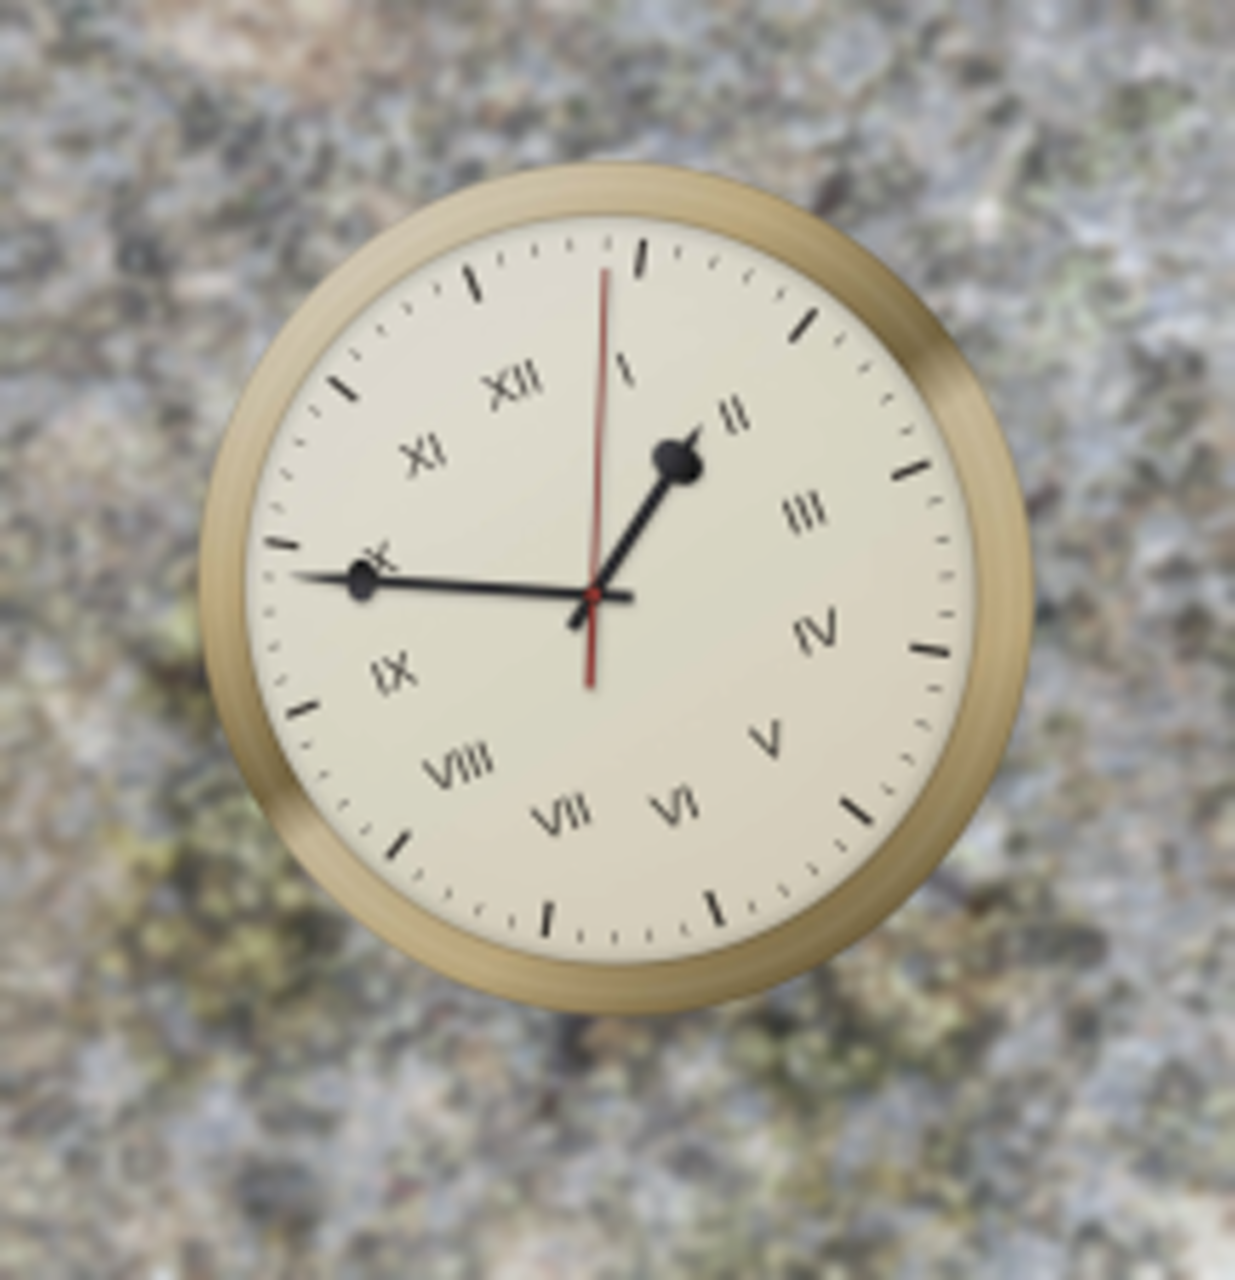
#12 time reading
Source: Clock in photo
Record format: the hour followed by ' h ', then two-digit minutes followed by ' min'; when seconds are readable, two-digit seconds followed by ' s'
1 h 49 min 04 s
